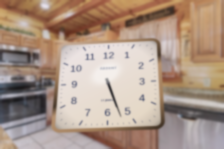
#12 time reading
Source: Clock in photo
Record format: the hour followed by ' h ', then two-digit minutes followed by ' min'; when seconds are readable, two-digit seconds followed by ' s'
5 h 27 min
